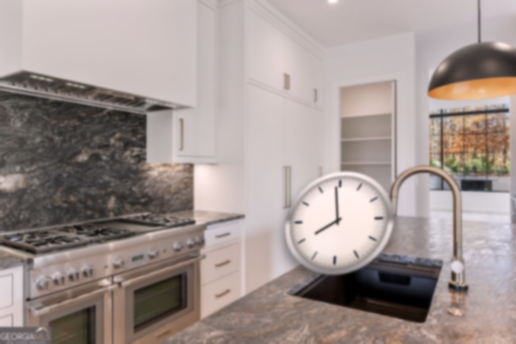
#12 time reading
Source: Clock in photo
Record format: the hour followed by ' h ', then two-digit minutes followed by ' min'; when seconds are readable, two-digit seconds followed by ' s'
7 h 59 min
